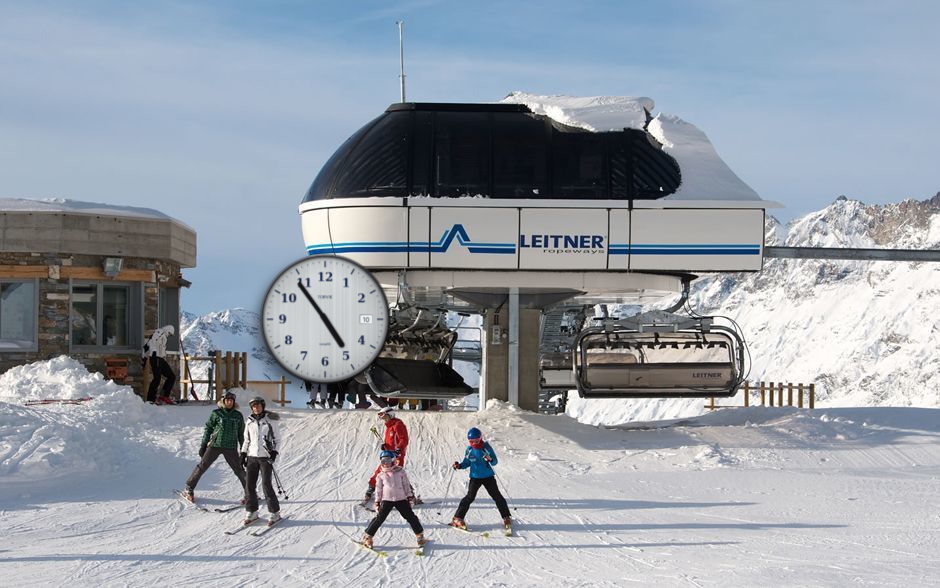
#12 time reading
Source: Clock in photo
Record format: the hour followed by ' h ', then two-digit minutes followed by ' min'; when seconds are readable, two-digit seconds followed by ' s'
4 h 54 min
